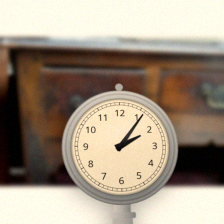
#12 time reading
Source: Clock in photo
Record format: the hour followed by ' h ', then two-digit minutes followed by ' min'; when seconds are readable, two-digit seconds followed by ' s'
2 h 06 min
